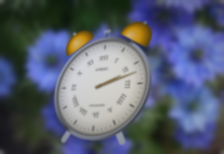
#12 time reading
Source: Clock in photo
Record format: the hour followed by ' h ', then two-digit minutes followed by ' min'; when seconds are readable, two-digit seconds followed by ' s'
2 h 12 min
